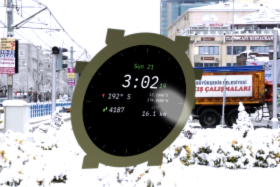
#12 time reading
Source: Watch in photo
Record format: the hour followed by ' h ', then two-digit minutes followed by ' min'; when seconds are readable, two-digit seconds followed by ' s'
3 h 02 min
